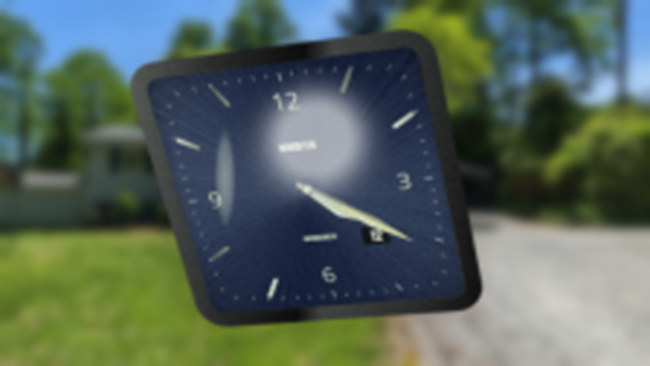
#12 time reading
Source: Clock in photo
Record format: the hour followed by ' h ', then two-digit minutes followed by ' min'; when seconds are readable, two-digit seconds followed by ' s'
4 h 21 min
